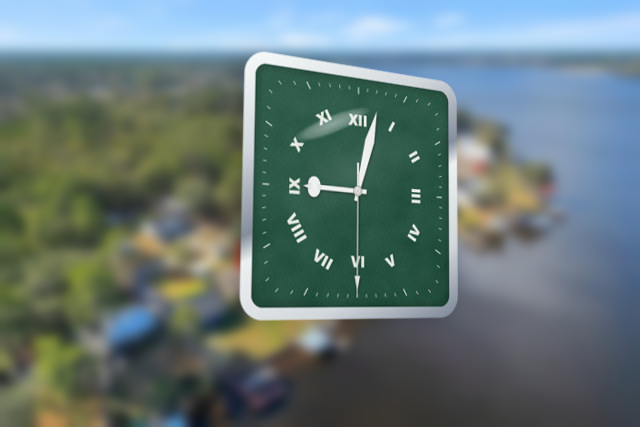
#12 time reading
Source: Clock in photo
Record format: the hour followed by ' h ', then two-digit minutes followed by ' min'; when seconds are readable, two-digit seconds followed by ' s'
9 h 02 min 30 s
